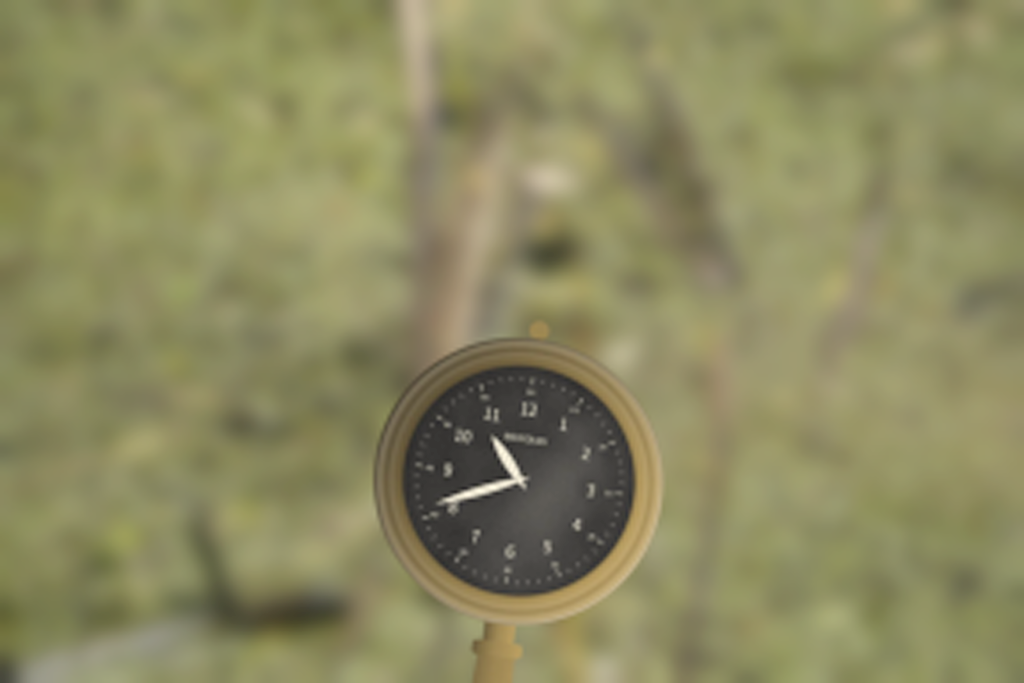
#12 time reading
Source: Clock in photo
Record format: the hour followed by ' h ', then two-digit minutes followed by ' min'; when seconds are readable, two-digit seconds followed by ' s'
10 h 41 min
